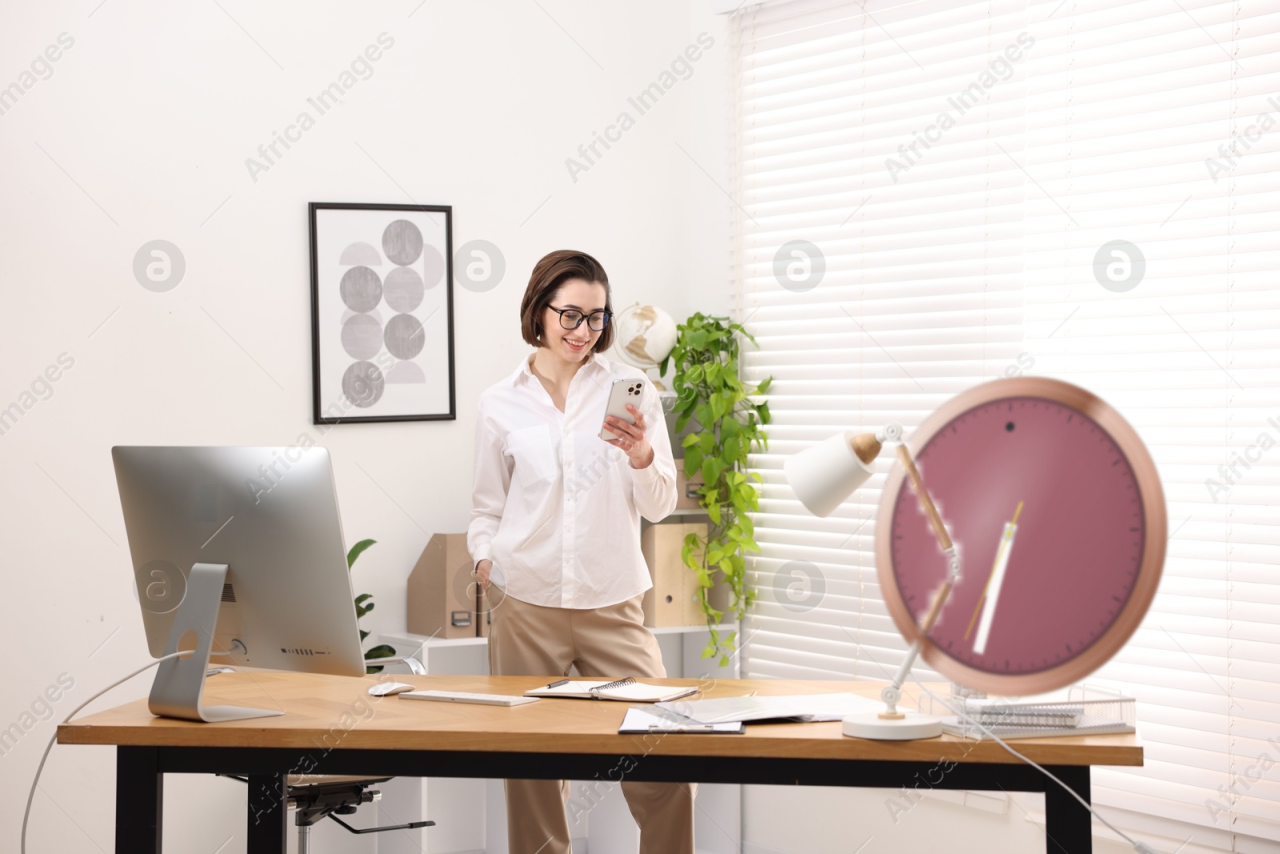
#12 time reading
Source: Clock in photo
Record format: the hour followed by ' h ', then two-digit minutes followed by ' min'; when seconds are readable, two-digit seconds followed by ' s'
6 h 32 min 34 s
